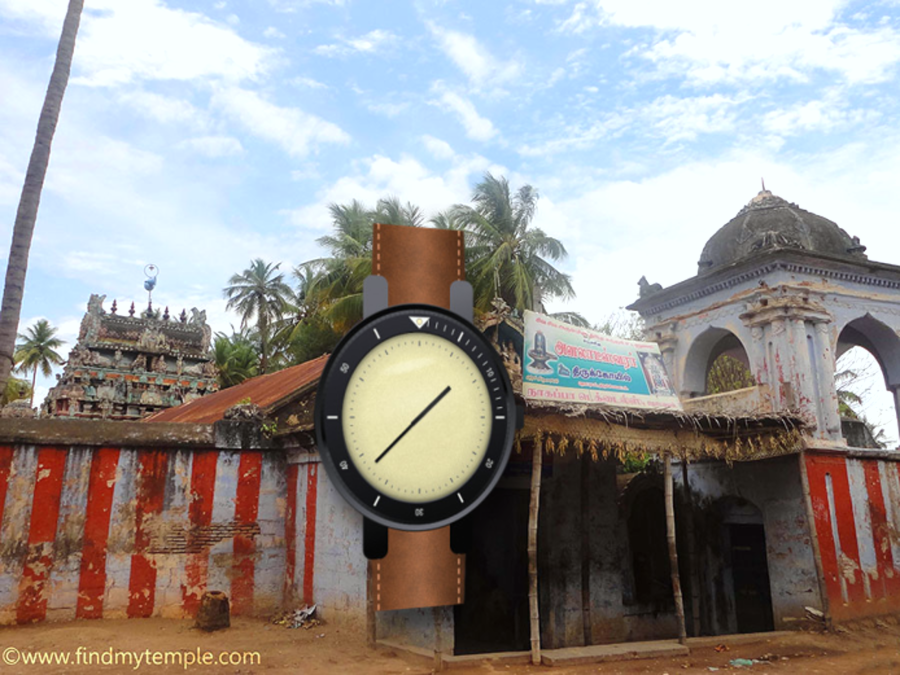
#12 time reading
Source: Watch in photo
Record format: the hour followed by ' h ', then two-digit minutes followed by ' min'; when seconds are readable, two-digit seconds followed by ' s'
1 h 38 min
